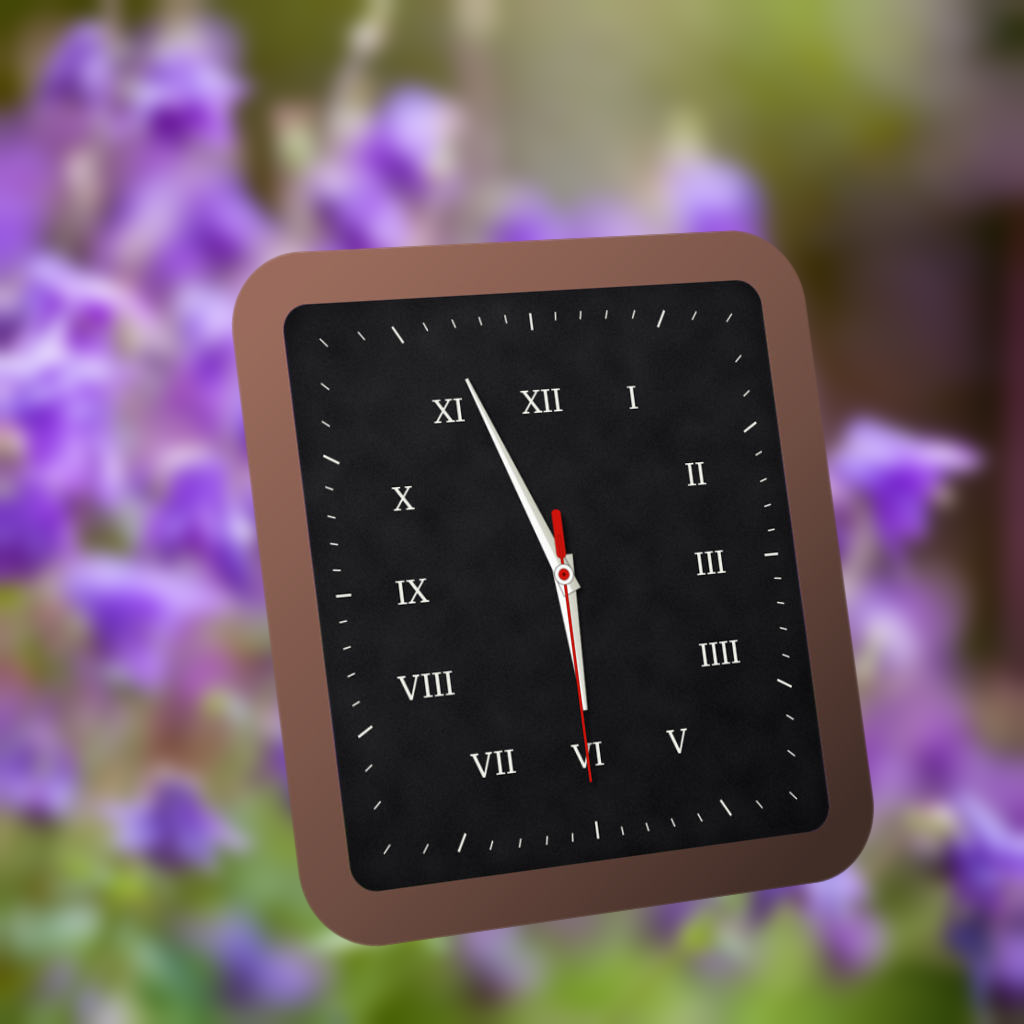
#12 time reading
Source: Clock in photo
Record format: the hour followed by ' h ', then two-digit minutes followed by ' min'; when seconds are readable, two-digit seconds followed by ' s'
5 h 56 min 30 s
